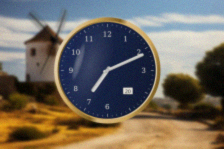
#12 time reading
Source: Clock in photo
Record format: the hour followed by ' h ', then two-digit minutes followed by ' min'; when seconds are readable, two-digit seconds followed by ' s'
7 h 11 min
